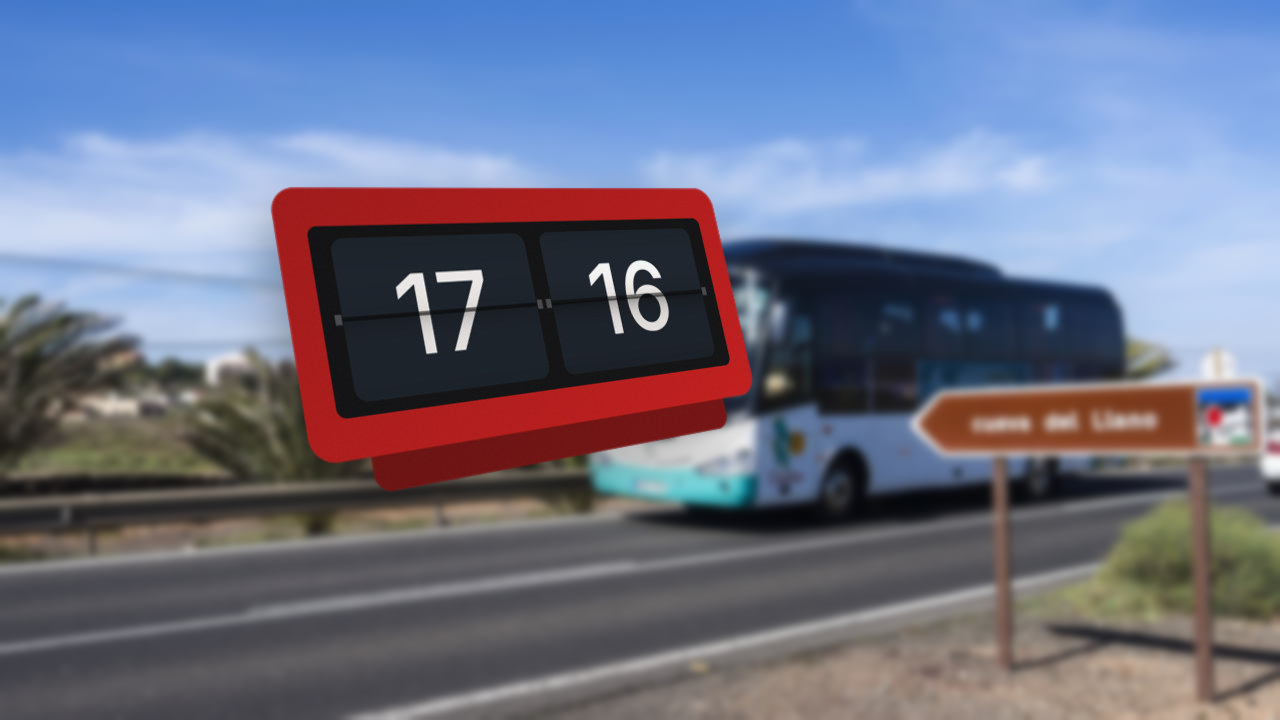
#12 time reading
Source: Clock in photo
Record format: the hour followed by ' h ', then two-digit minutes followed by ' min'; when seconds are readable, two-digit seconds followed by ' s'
17 h 16 min
